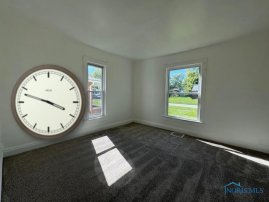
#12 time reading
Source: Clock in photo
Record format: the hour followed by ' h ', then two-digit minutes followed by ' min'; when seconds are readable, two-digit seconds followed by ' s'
3 h 48 min
